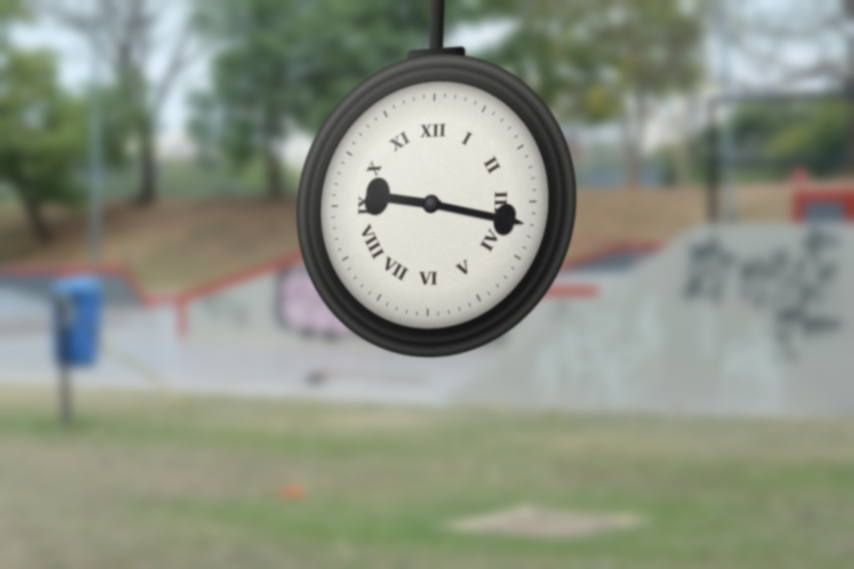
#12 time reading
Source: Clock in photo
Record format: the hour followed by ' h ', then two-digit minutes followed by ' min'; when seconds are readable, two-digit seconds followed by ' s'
9 h 17 min
